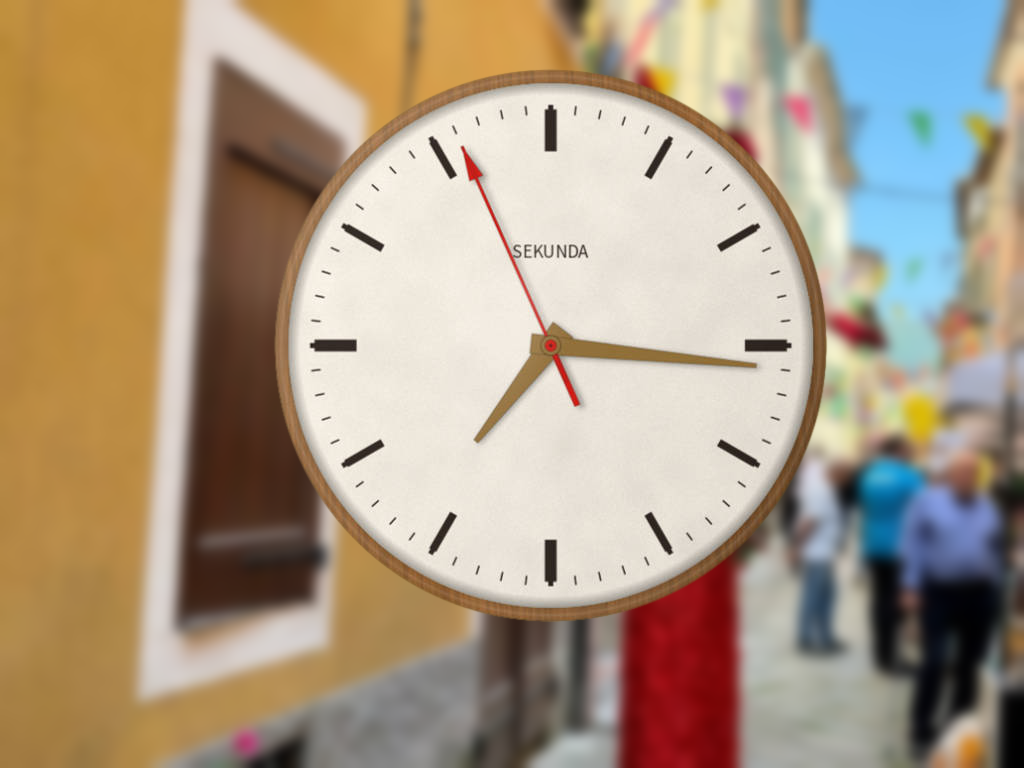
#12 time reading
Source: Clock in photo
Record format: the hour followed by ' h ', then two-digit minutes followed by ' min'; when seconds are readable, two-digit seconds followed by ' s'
7 h 15 min 56 s
